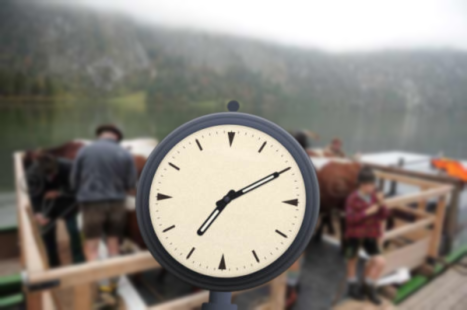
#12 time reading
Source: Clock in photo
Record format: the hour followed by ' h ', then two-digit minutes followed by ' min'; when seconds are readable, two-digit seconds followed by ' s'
7 h 10 min
